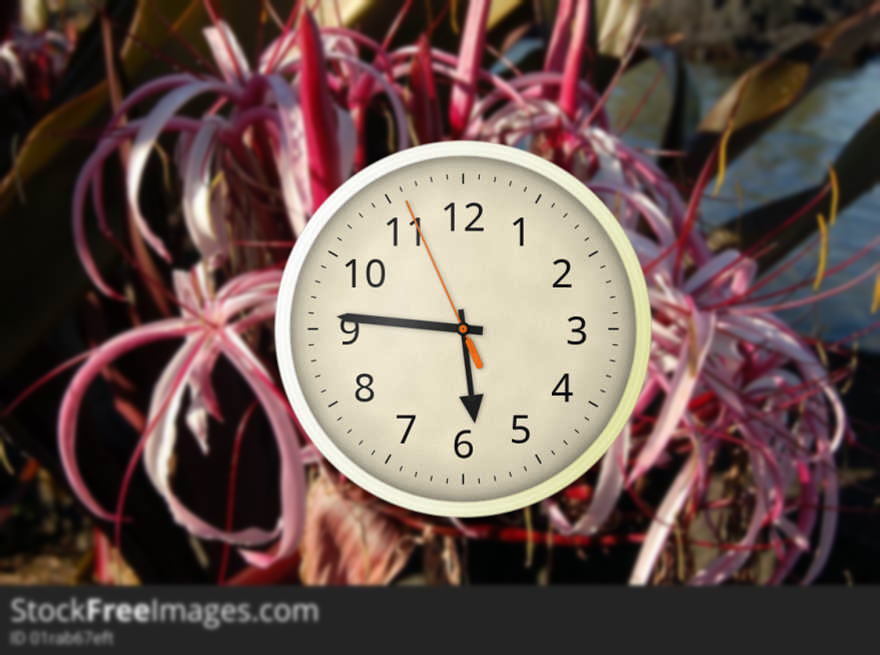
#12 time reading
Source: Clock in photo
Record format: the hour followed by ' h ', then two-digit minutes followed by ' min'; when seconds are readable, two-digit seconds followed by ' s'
5 h 45 min 56 s
